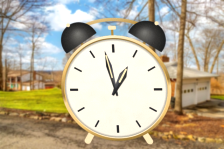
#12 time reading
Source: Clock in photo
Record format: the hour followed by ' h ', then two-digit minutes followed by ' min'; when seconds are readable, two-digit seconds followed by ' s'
12 h 58 min
